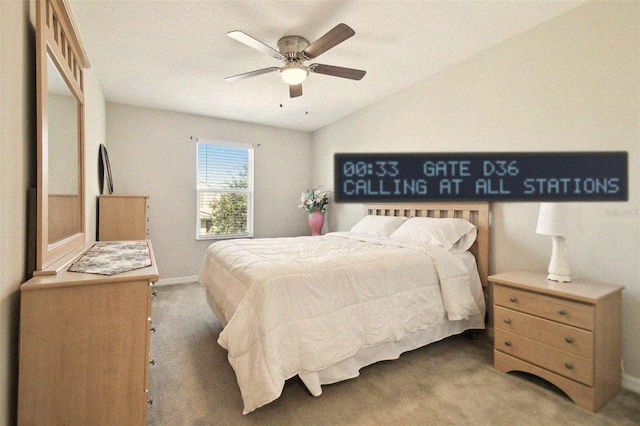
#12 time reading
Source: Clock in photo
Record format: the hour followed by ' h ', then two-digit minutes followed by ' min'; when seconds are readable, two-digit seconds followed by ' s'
0 h 33 min
